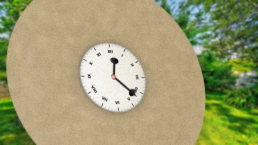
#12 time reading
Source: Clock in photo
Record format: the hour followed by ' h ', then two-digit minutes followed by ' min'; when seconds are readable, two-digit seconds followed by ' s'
12 h 22 min
